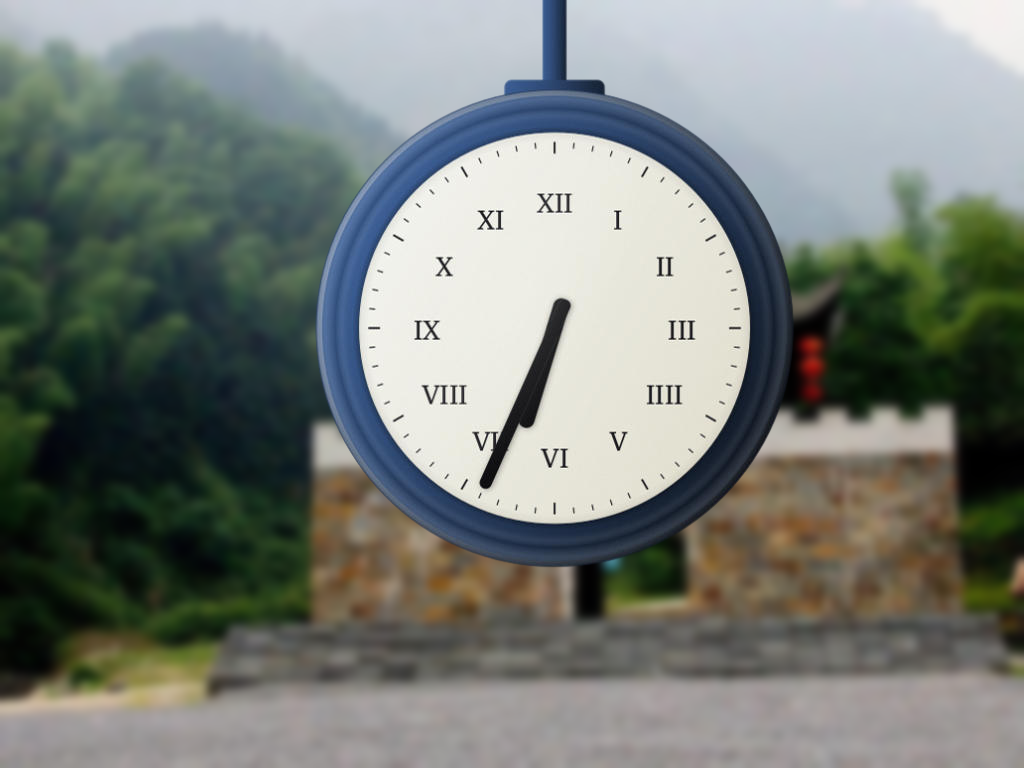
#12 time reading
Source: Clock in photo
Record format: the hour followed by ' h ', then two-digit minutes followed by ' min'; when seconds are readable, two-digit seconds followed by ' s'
6 h 34 min
